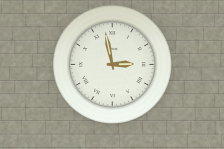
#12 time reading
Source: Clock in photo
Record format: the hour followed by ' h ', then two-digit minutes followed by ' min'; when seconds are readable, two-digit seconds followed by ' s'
2 h 58 min
